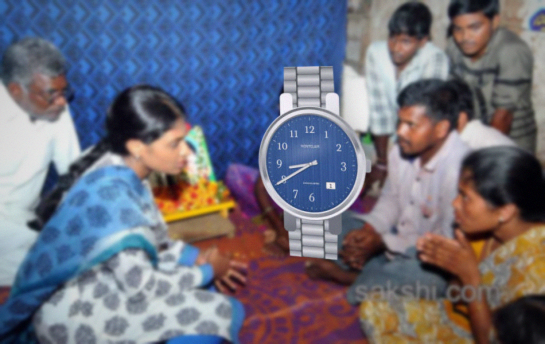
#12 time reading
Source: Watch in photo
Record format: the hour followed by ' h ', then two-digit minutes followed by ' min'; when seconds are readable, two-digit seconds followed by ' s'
8 h 40 min
